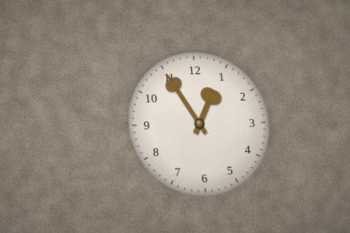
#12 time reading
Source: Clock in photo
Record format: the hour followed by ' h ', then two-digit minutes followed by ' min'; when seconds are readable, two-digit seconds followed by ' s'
12 h 55 min
